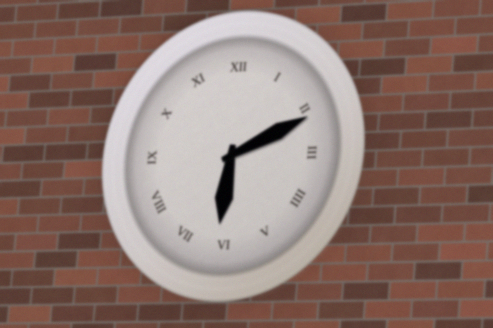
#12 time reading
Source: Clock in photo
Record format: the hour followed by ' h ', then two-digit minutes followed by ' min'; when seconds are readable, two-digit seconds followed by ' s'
6 h 11 min
